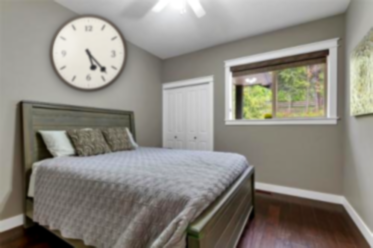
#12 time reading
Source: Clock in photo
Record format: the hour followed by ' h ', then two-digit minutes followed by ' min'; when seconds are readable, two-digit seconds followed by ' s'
5 h 23 min
